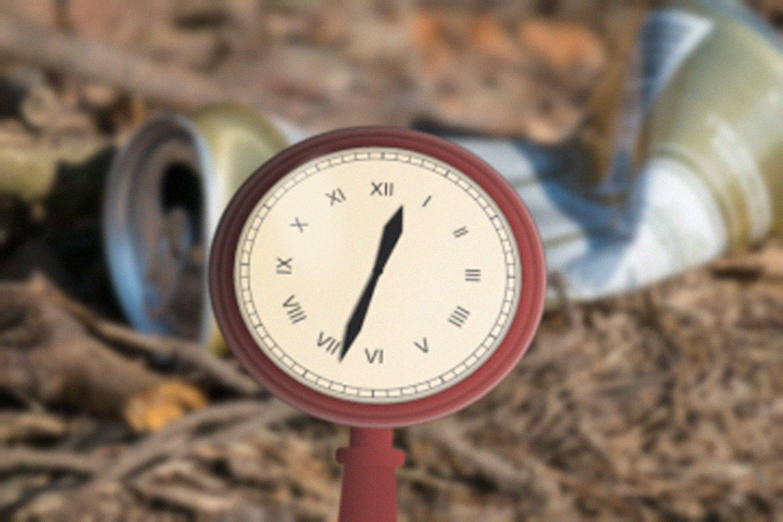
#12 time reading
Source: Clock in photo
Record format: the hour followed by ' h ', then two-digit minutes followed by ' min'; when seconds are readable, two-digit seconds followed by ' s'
12 h 33 min
